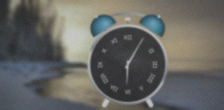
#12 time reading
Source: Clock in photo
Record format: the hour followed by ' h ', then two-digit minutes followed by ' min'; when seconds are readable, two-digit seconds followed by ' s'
6 h 05 min
